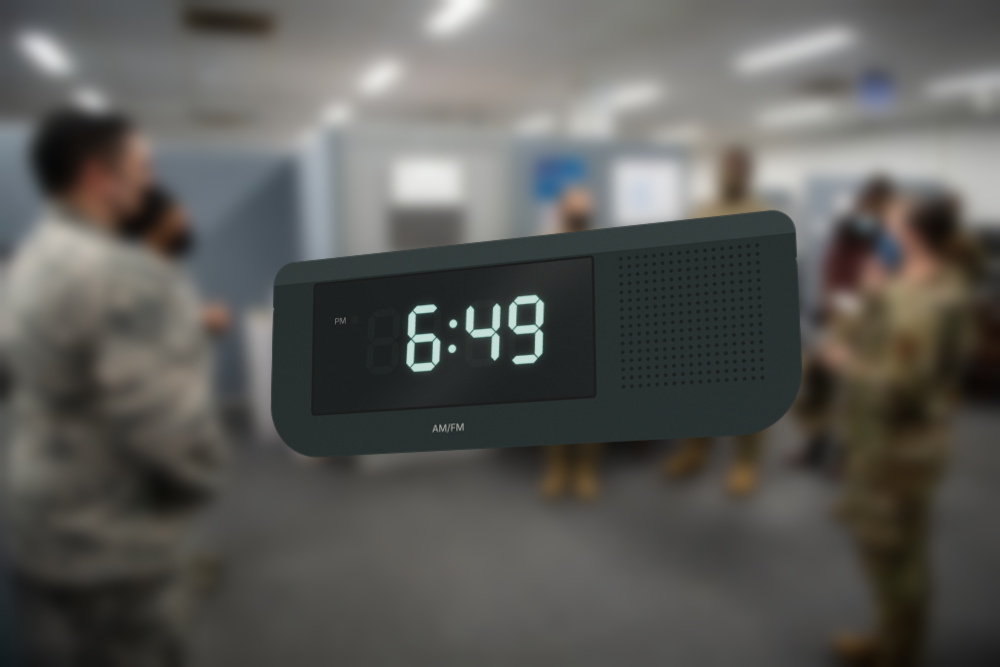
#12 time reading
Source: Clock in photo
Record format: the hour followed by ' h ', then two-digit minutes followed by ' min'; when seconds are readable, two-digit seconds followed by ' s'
6 h 49 min
